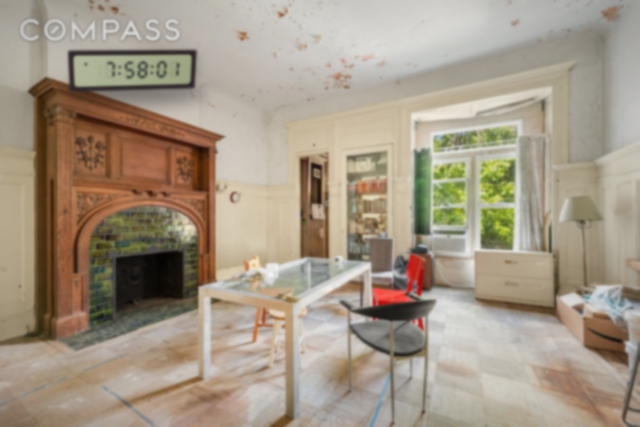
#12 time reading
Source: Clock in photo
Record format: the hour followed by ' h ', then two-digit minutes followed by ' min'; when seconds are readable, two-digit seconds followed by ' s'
7 h 58 min 01 s
